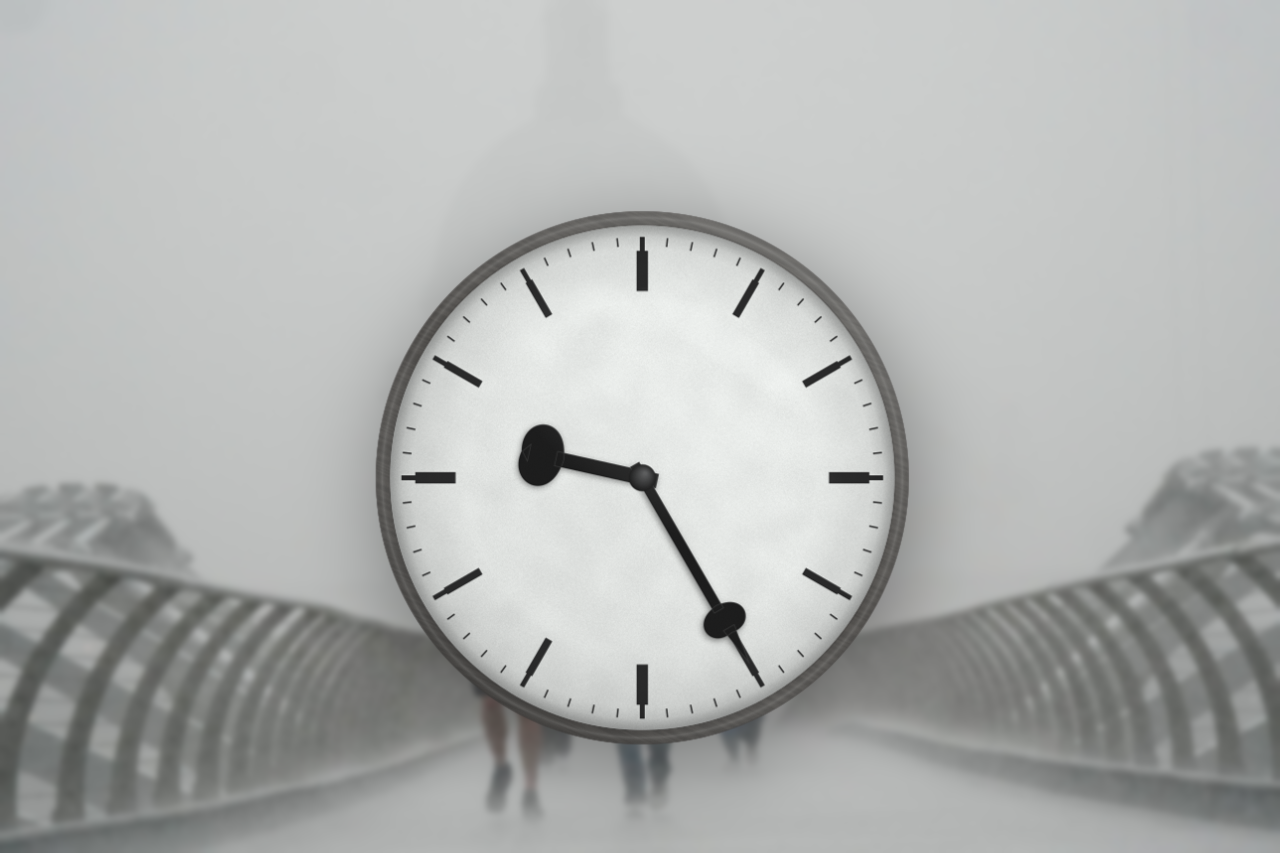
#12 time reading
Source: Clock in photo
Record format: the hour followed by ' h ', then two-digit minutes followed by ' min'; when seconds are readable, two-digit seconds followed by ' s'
9 h 25 min
